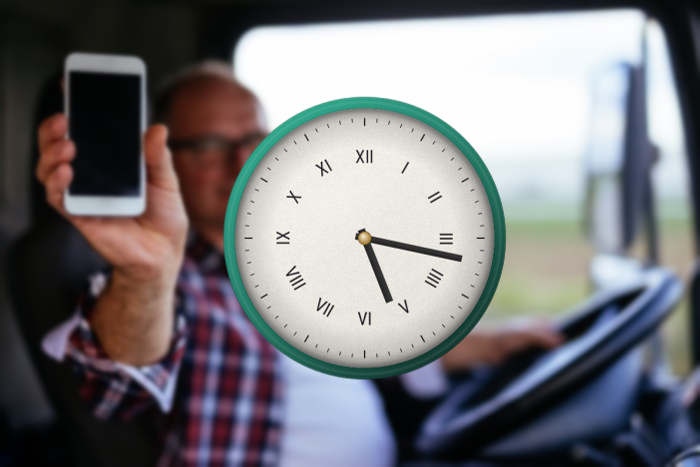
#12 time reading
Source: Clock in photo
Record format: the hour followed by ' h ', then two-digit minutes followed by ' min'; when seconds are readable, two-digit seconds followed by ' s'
5 h 17 min
